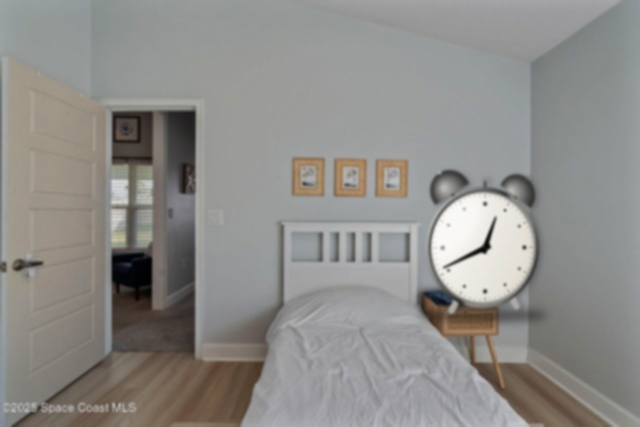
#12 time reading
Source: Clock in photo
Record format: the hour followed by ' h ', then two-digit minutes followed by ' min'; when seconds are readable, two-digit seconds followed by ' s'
12 h 41 min
